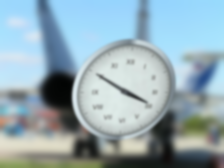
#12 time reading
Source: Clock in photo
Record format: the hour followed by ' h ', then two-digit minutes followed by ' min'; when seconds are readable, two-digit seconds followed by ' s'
3 h 50 min
